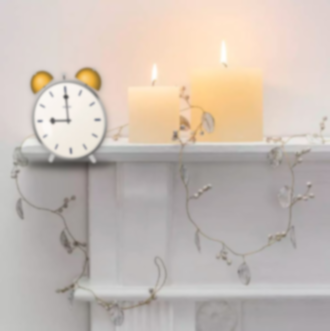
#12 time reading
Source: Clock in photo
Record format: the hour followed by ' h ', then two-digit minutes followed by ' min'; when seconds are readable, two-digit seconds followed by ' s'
9 h 00 min
